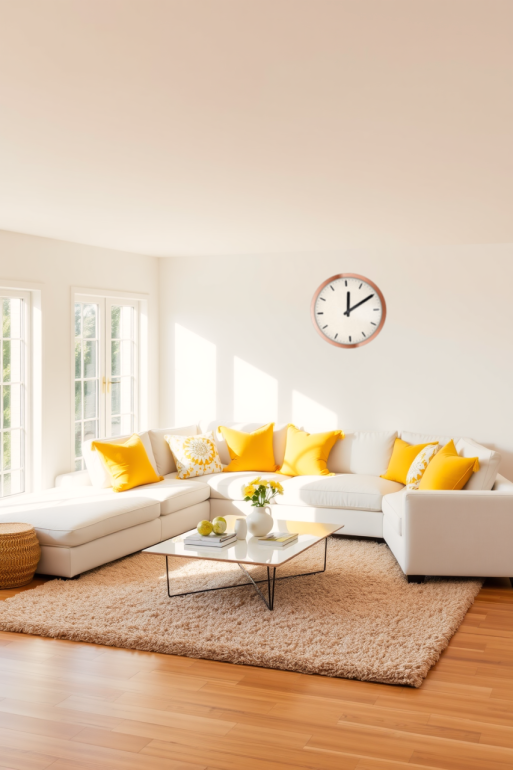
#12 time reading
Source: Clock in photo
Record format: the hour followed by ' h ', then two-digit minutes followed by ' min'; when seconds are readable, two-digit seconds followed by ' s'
12 h 10 min
